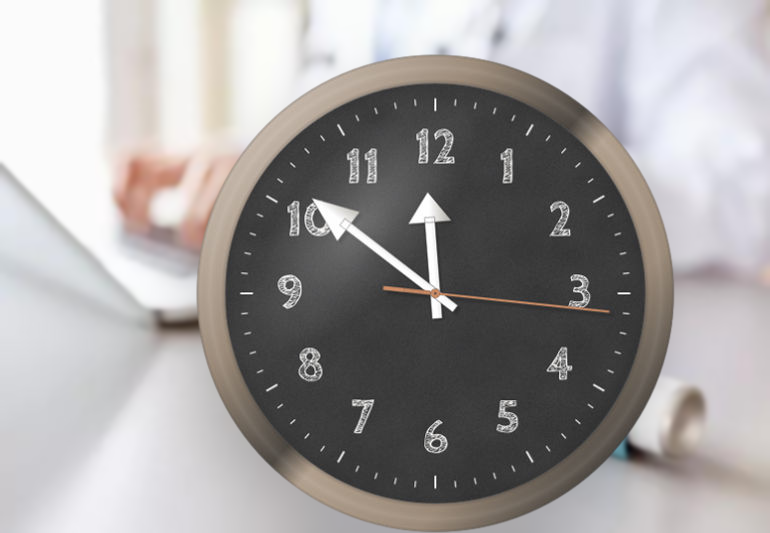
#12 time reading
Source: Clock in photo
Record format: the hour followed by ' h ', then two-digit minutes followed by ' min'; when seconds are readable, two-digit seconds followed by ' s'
11 h 51 min 16 s
